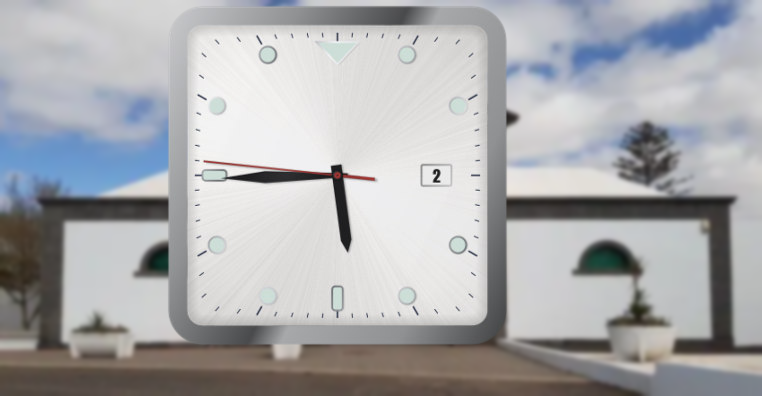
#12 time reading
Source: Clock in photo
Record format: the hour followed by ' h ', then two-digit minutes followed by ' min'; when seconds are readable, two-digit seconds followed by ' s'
5 h 44 min 46 s
